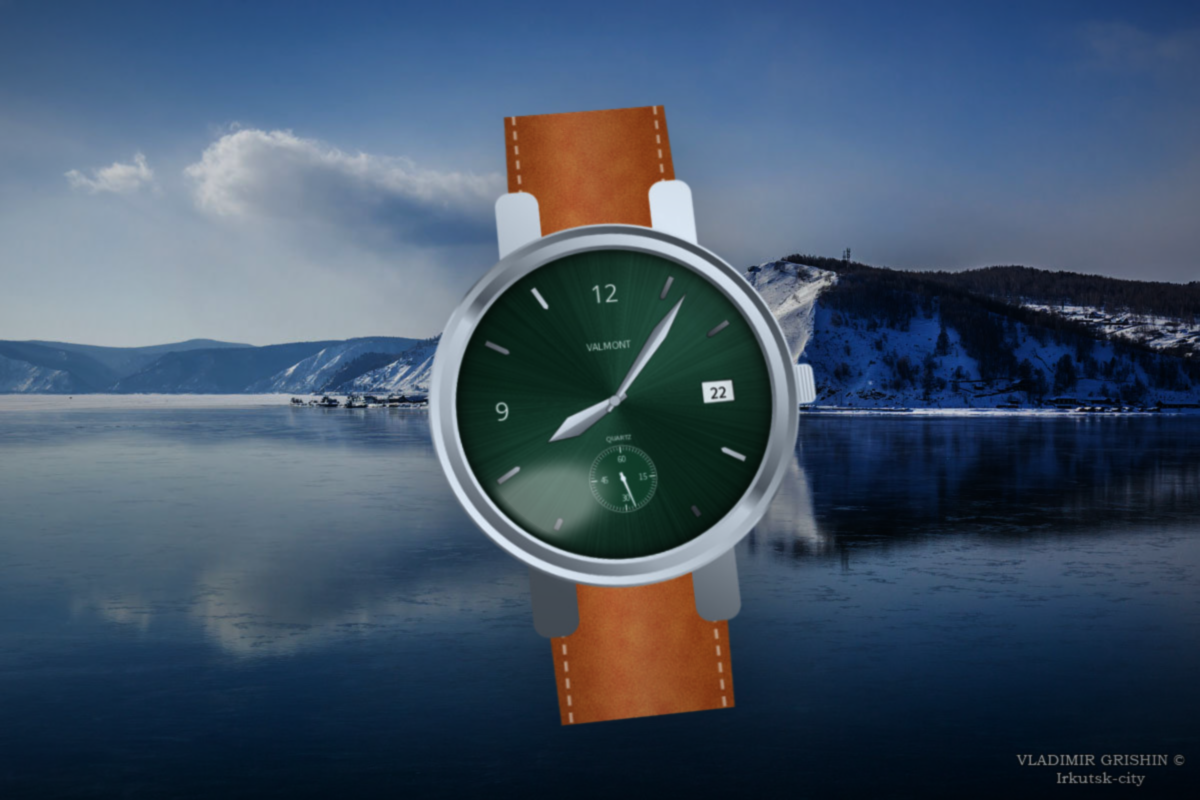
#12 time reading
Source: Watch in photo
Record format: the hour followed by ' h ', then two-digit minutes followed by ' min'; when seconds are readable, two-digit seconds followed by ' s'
8 h 06 min 27 s
